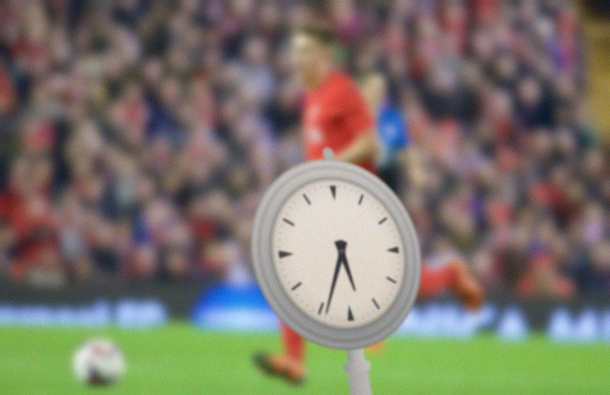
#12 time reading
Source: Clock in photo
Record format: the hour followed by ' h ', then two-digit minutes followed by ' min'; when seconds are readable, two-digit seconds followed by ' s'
5 h 34 min
